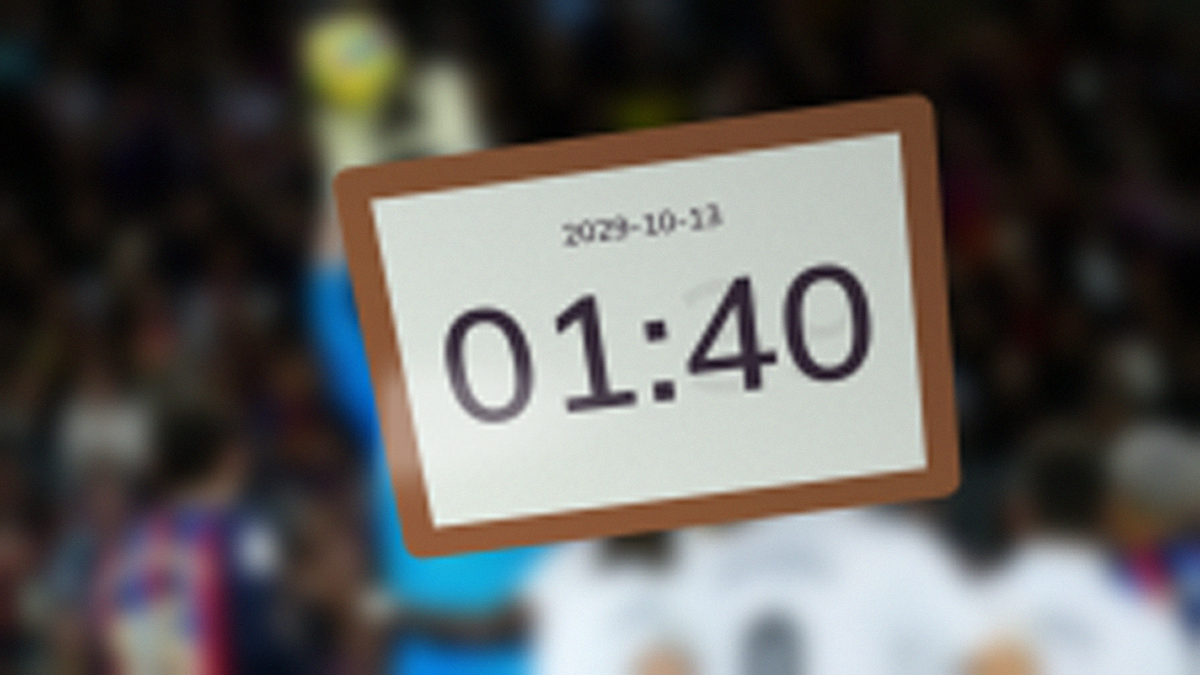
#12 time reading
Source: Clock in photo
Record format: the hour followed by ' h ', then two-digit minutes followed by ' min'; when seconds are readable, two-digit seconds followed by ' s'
1 h 40 min
